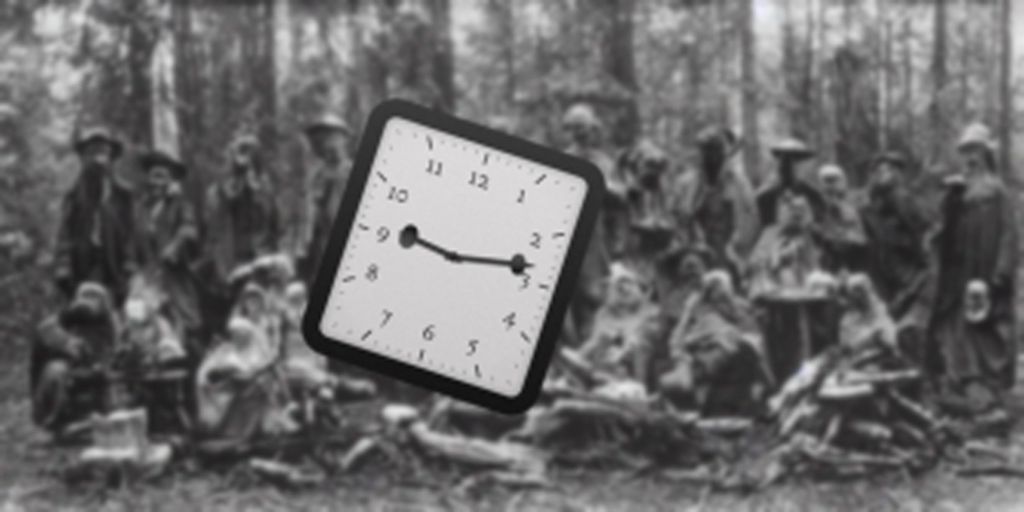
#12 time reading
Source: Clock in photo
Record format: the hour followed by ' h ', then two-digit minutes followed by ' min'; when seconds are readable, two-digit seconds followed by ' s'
9 h 13 min
